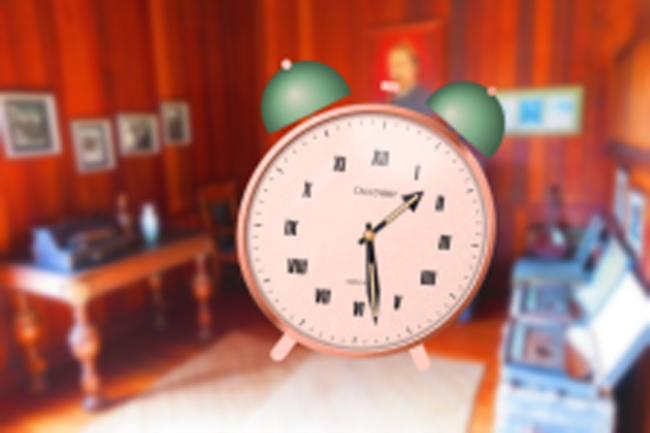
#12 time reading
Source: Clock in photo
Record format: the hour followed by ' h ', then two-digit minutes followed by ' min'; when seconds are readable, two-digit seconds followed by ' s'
1 h 28 min
